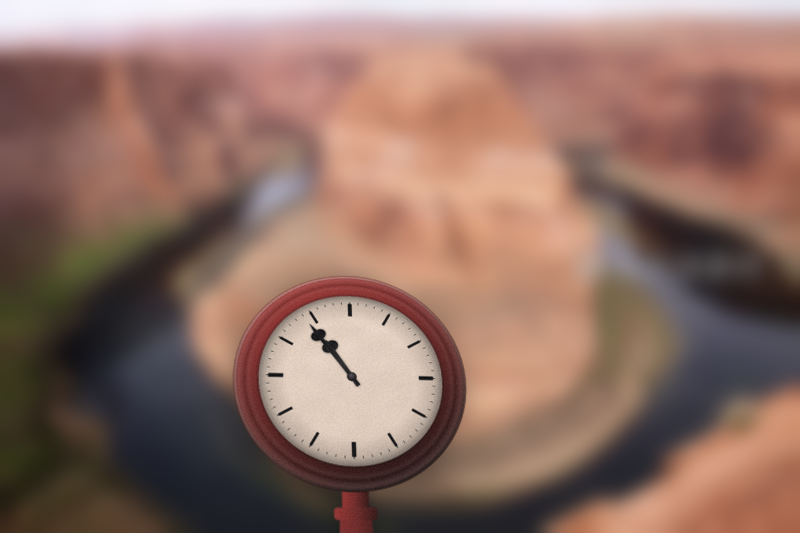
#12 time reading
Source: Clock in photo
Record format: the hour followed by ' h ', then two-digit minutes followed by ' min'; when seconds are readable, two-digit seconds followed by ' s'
10 h 54 min
